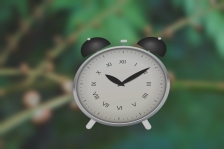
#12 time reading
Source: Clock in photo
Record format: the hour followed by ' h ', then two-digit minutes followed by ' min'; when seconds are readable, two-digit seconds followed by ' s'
10 h 09 min
